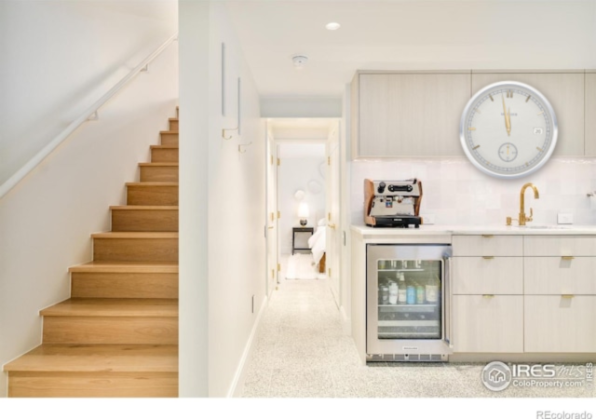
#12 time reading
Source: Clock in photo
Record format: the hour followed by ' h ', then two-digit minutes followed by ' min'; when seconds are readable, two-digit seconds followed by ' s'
11 h 58 min
